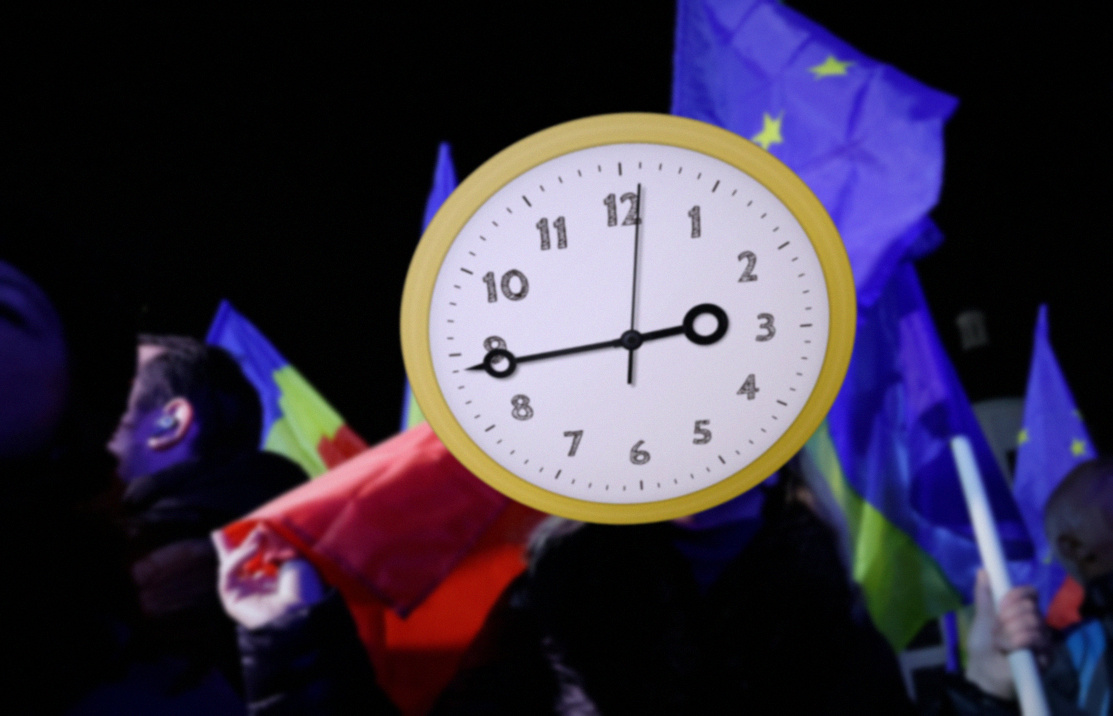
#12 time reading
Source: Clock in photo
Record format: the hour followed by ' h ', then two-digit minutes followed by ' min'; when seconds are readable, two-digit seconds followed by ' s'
2 h 44 min 01 s
